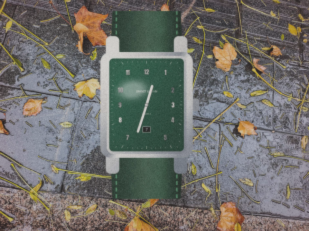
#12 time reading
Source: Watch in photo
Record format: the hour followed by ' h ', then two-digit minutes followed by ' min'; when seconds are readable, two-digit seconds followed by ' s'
12 h 33 min
